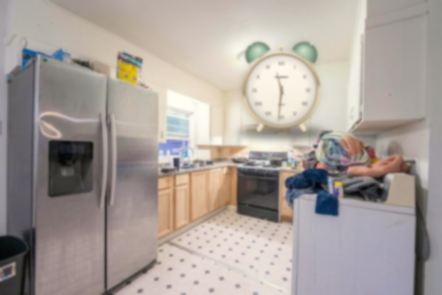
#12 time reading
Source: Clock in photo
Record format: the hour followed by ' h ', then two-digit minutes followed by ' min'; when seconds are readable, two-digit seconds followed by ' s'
11 h 31 min
